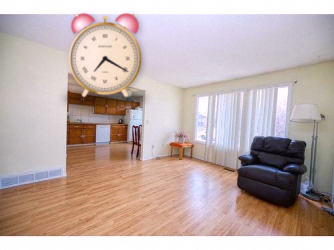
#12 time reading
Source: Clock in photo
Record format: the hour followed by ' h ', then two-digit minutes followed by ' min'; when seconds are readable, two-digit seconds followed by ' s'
7 h 20 min
